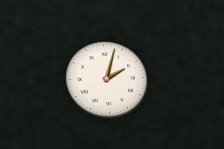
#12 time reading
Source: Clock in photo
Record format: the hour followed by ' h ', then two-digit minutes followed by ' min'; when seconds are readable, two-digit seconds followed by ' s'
2 h 03 min
